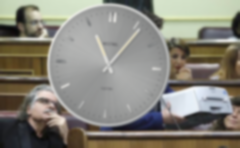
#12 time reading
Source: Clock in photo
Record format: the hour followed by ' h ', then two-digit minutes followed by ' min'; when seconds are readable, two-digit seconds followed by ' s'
11 h 06 min
